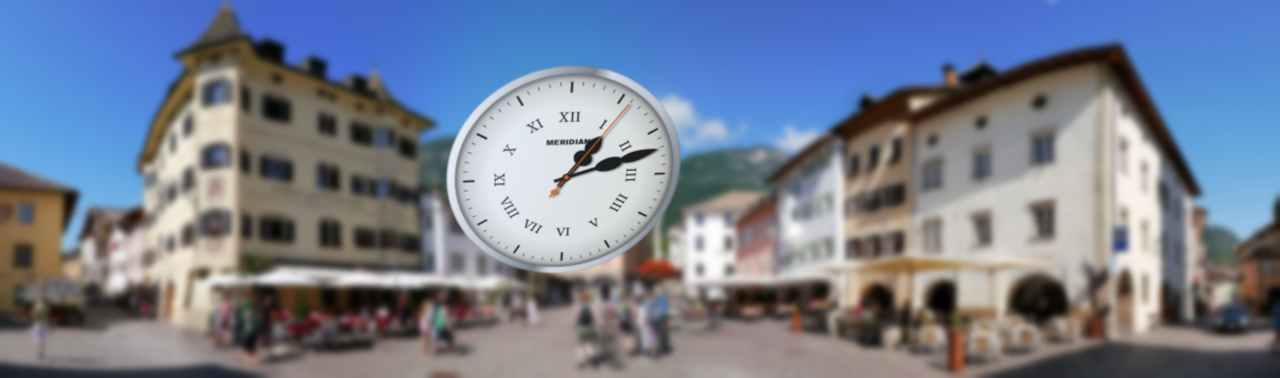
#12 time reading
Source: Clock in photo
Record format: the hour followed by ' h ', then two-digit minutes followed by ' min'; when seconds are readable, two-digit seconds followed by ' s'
1 h 12 min 06 s
